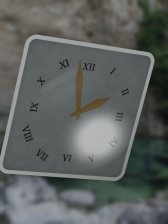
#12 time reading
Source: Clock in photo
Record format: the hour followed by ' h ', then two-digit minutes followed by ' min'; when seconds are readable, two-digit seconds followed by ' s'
1 h 58 min
